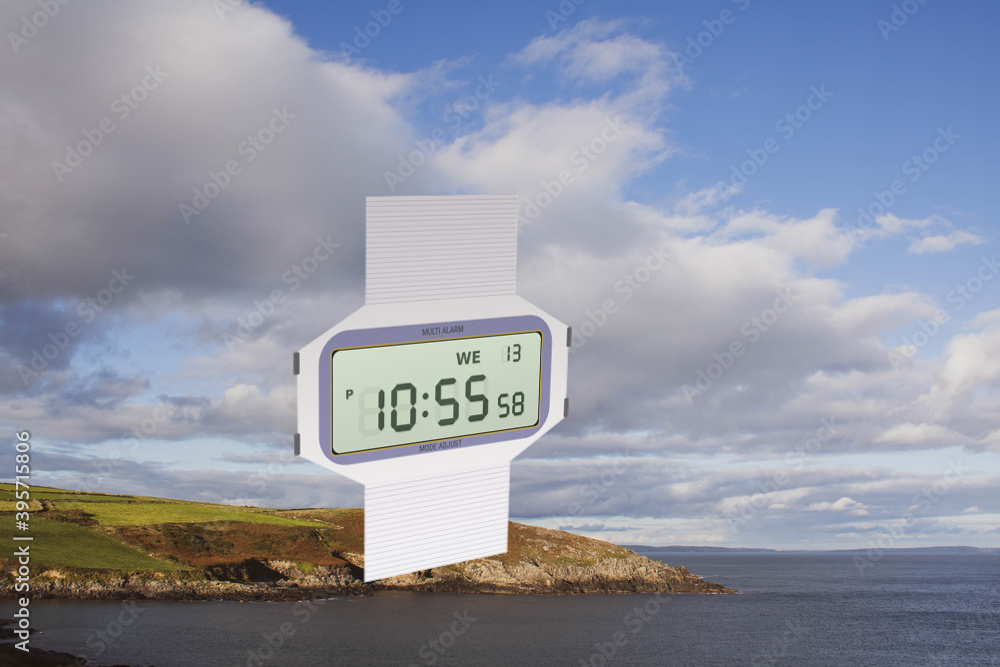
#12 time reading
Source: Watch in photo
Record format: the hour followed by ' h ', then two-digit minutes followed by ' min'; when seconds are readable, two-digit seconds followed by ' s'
10 h 55 min 58 s
